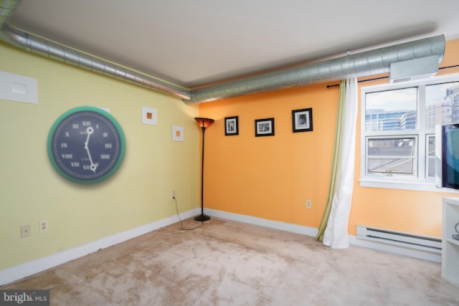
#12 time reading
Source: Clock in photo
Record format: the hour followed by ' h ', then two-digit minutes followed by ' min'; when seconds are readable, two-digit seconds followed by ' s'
12 h 27 min
